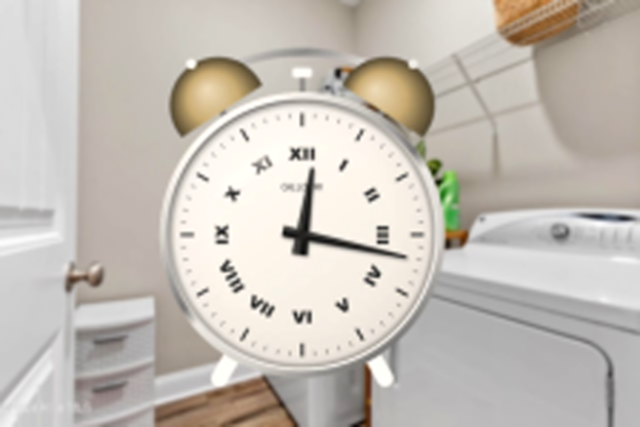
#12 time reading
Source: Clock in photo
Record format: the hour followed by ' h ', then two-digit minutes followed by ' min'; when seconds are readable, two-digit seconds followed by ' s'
12 h 17 min
